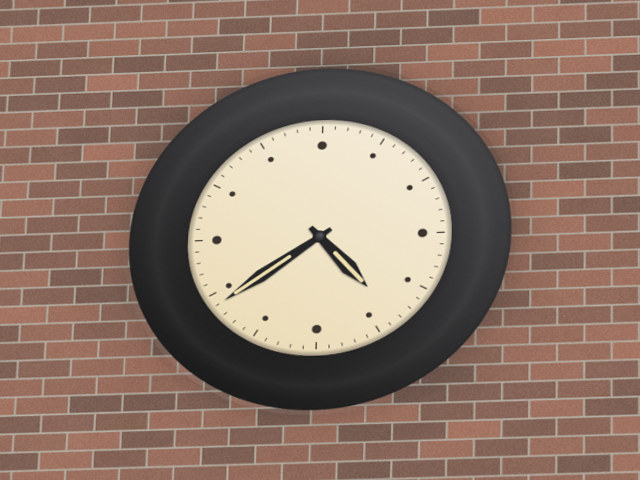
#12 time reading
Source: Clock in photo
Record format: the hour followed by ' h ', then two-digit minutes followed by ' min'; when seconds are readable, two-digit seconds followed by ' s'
4 h 39 min
